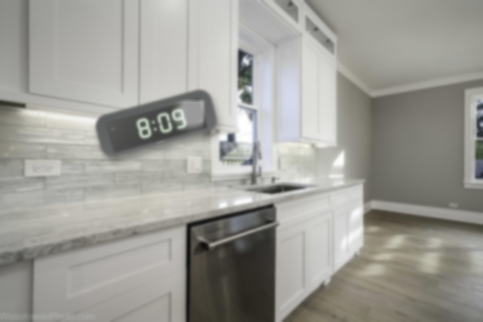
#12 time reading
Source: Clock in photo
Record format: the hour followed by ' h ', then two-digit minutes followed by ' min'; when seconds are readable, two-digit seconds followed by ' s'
8 h 09 min
